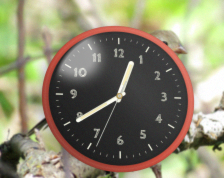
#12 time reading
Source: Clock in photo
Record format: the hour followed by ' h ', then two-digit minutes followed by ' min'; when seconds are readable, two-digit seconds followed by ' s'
12 h 39 min 34 s
